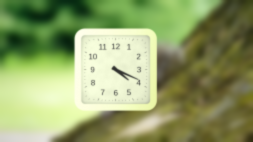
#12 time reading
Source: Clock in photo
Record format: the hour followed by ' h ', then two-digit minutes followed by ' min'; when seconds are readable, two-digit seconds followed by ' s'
4 h 19 min
